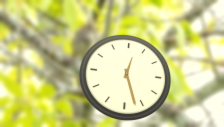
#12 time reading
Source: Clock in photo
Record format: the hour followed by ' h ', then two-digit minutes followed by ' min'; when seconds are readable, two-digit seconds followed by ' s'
12 h 27 min
